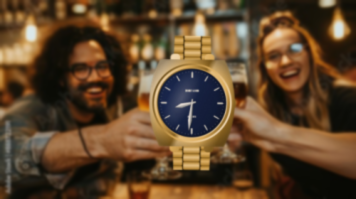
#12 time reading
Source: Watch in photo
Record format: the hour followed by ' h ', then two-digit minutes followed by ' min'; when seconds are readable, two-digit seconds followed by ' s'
8 h 31 min
